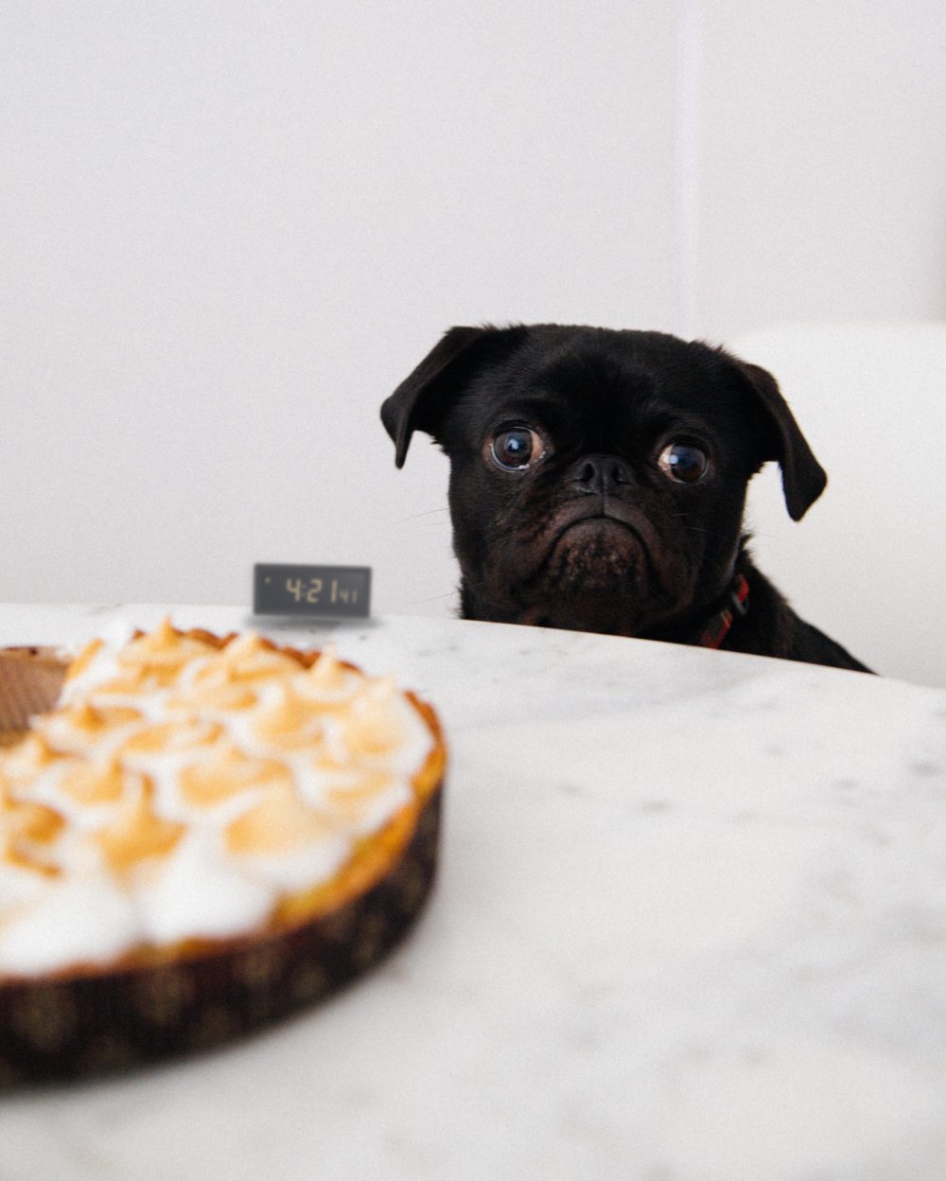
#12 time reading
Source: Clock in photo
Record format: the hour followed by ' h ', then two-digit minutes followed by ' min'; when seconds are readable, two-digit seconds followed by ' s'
4 h 21 min
